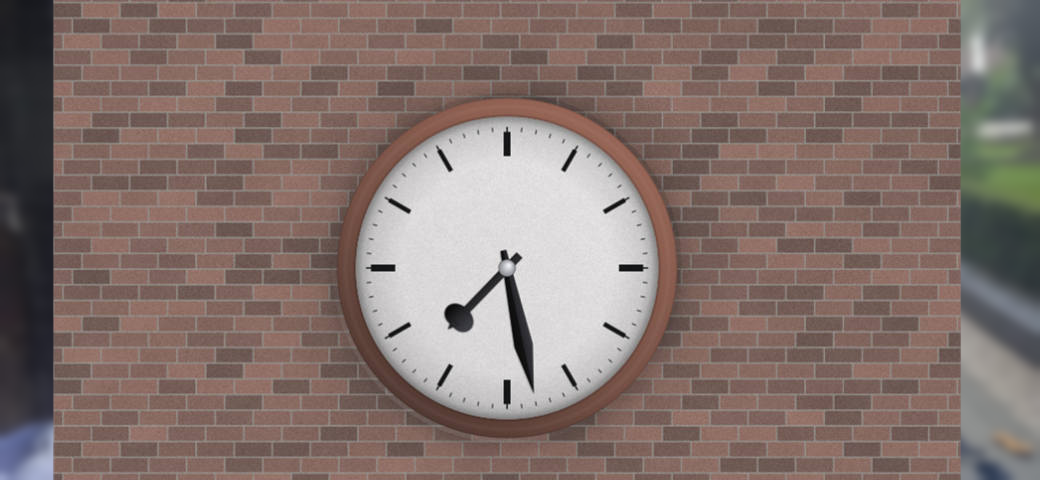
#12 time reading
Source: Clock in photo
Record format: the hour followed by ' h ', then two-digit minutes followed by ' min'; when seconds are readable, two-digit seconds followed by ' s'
7 h 28 min
